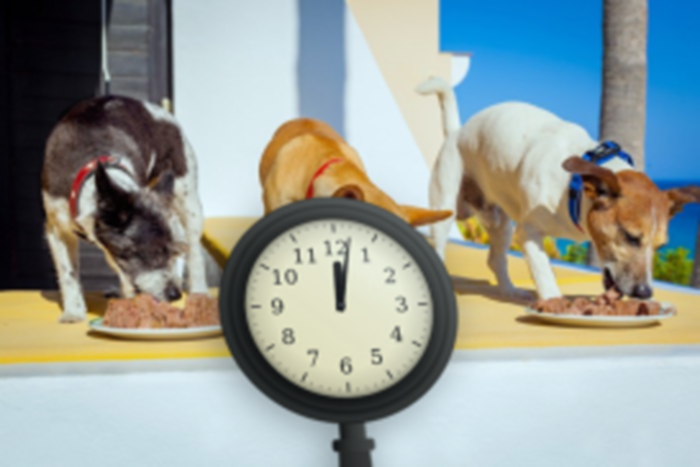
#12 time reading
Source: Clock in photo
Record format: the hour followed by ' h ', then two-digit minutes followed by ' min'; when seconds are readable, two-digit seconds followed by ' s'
12 h 02 min
